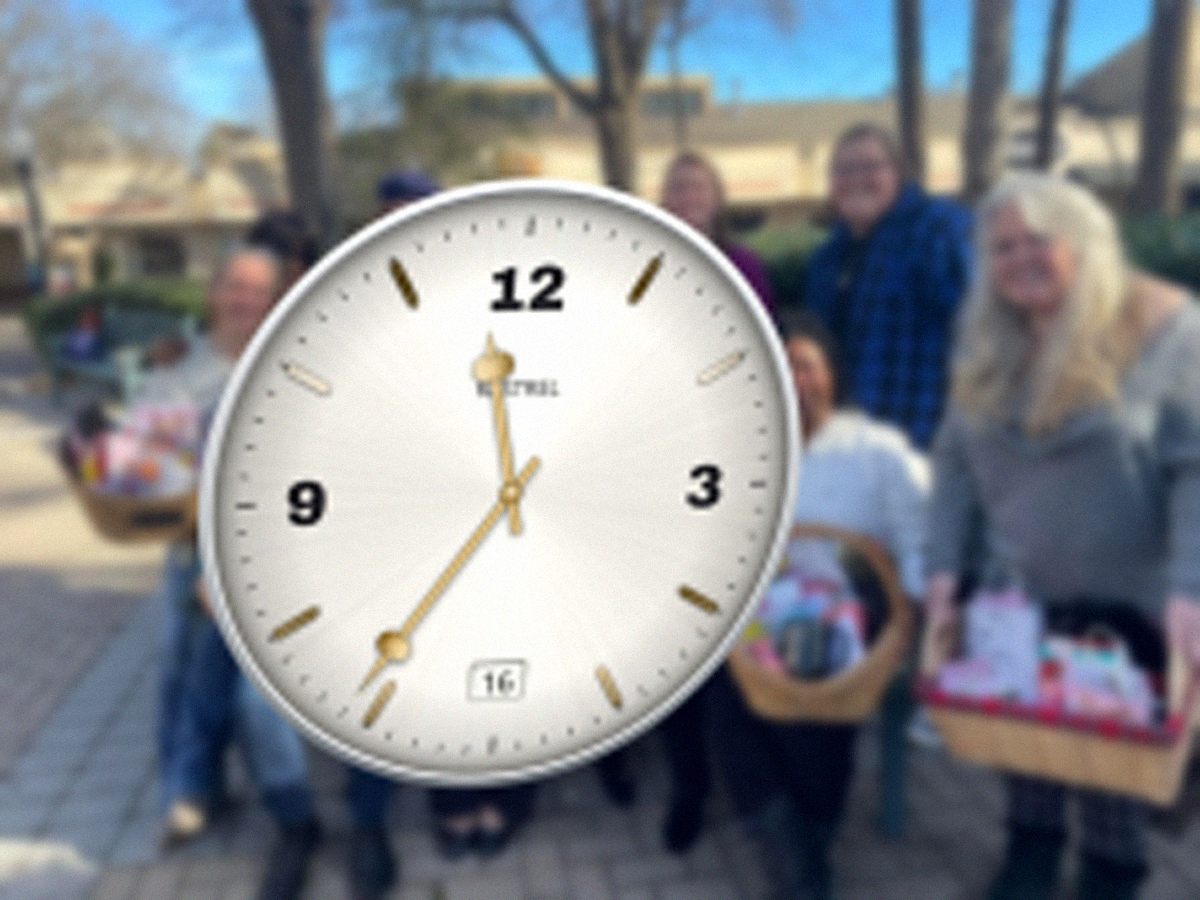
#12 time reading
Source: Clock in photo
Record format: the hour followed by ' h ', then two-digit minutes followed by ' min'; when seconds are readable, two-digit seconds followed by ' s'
11 h 36 min
